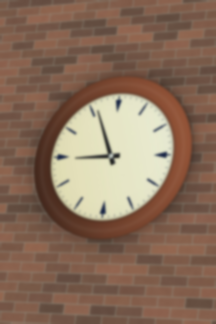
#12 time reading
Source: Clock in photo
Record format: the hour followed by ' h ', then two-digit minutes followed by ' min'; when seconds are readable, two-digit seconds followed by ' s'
8 h 56 min
